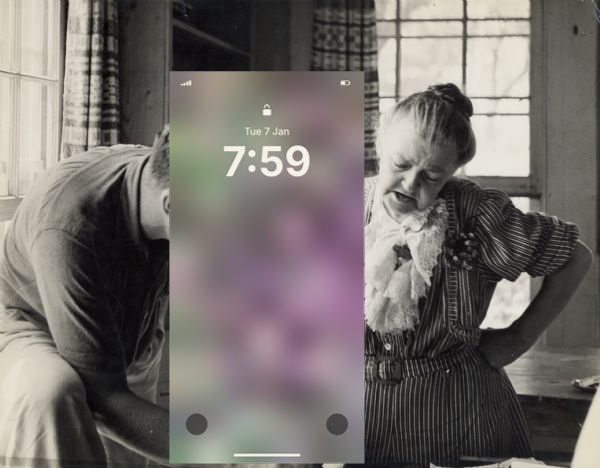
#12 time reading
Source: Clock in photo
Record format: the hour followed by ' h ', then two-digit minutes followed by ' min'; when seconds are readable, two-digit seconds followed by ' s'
7 h 59 min
